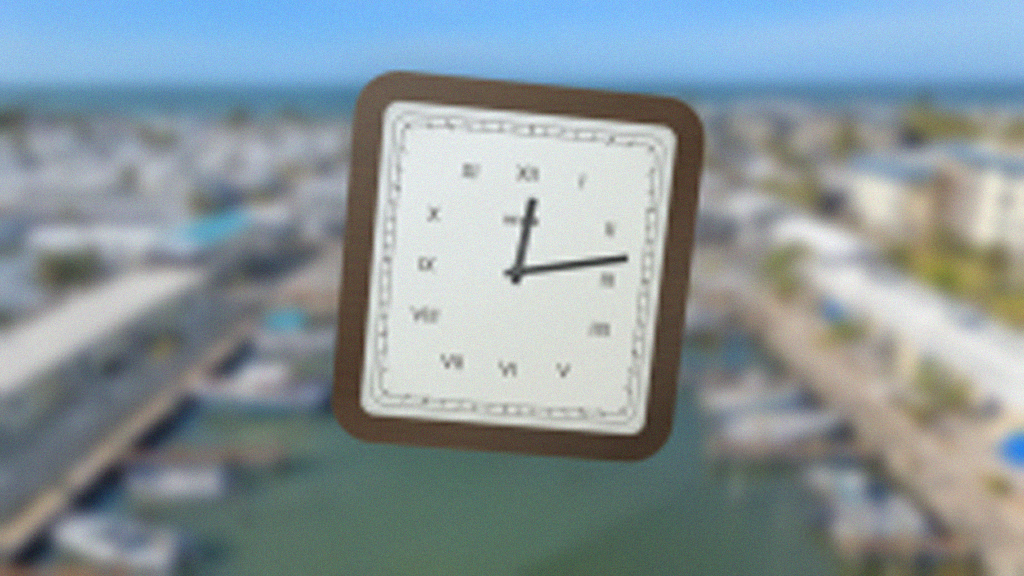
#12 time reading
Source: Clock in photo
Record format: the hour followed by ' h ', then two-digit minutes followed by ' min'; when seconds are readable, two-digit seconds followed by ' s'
12 h 13 min
